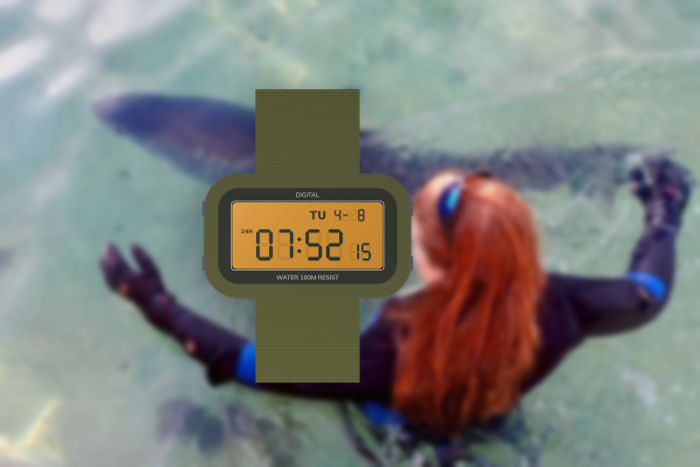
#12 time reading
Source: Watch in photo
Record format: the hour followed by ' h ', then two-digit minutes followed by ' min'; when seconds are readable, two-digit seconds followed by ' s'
7 h 52 min 15 s
